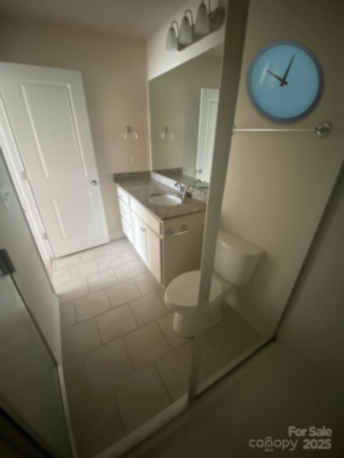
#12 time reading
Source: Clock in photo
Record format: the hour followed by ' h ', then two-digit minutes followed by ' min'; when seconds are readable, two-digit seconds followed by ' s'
10 h 04 min
